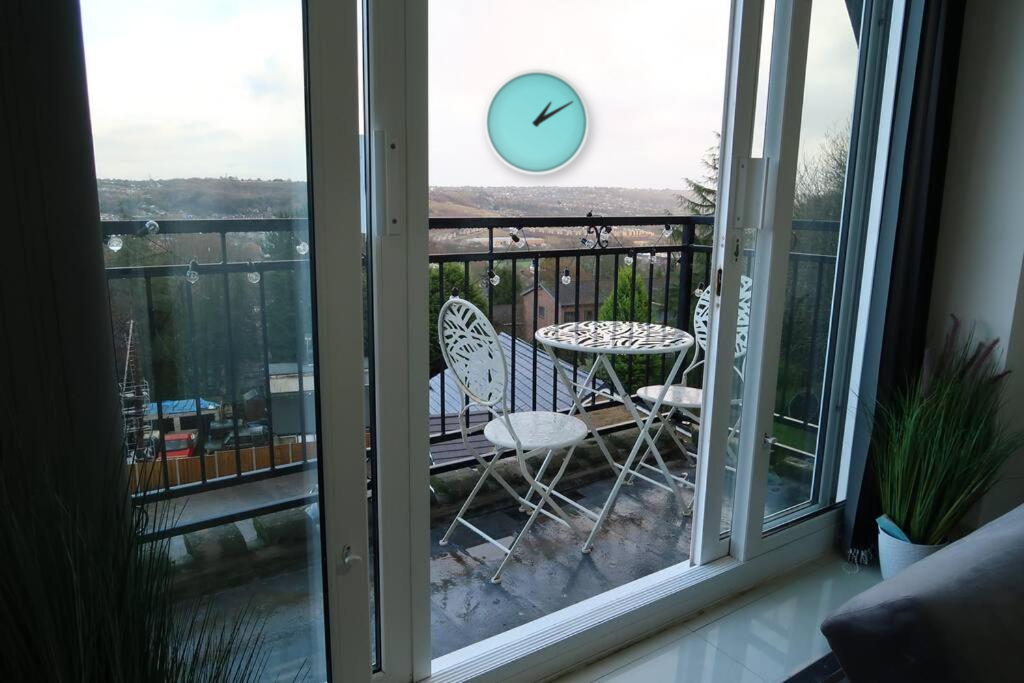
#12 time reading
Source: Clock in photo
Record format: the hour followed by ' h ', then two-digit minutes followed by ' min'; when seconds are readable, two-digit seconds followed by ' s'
1 h 10 min
